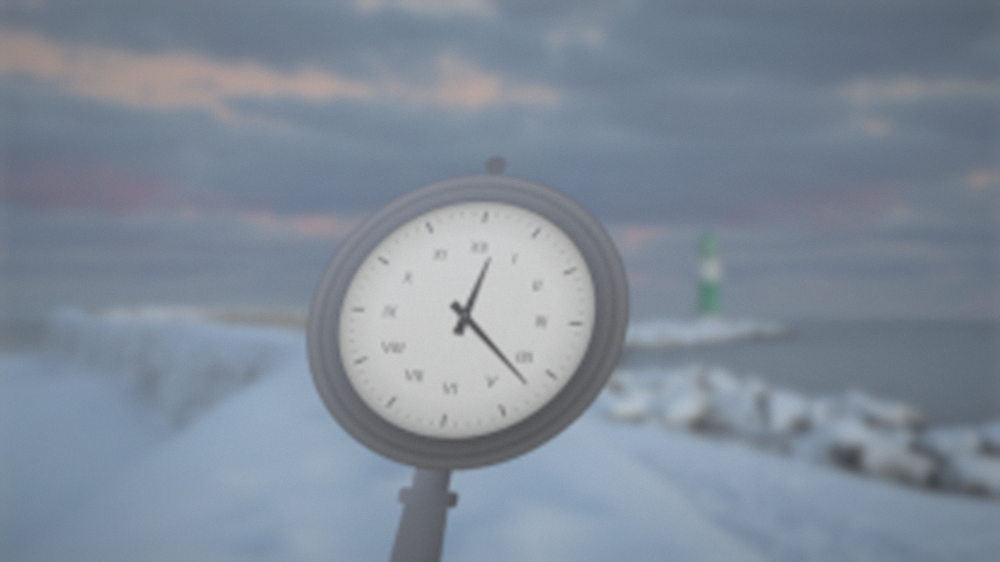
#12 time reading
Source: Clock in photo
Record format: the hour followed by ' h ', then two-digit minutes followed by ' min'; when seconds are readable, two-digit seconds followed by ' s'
12 h 22 min
